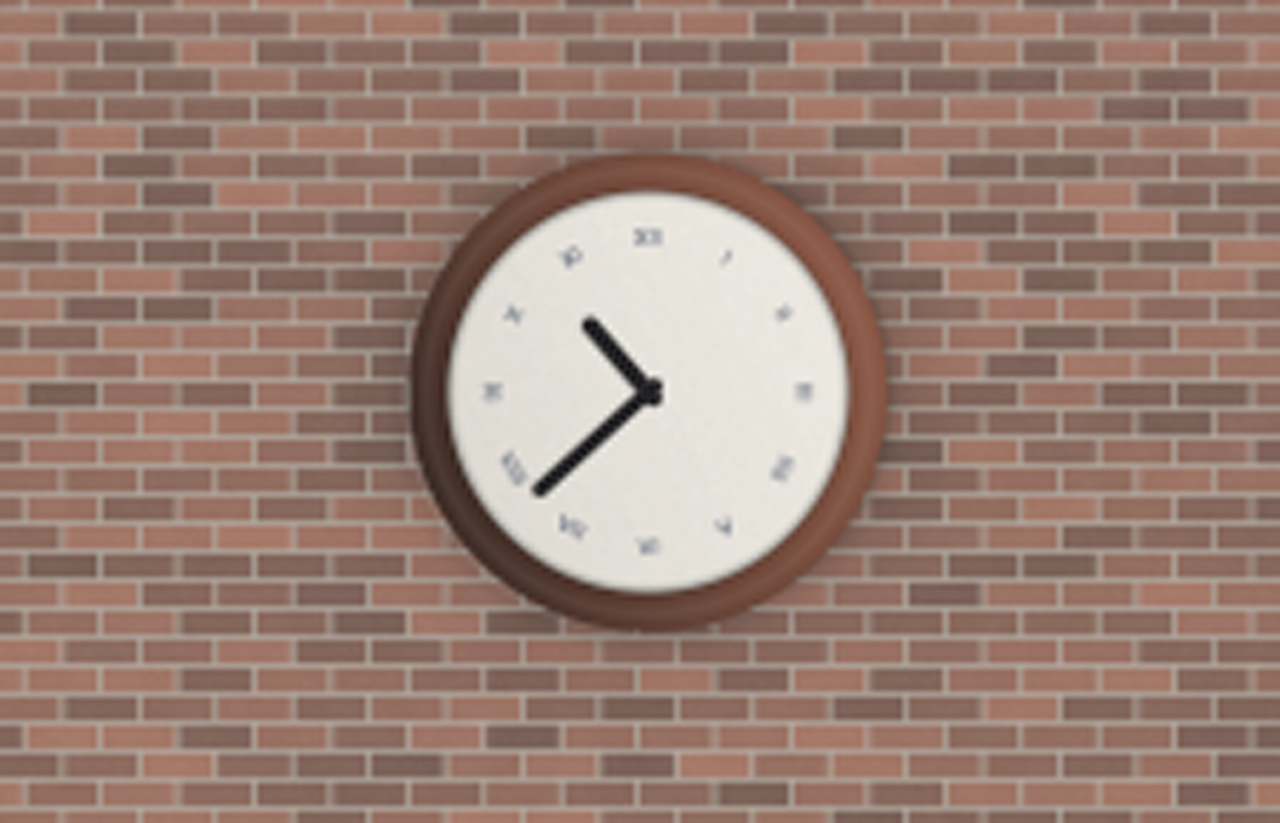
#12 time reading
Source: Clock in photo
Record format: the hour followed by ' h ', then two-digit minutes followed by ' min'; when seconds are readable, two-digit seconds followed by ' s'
10 h 38 min
